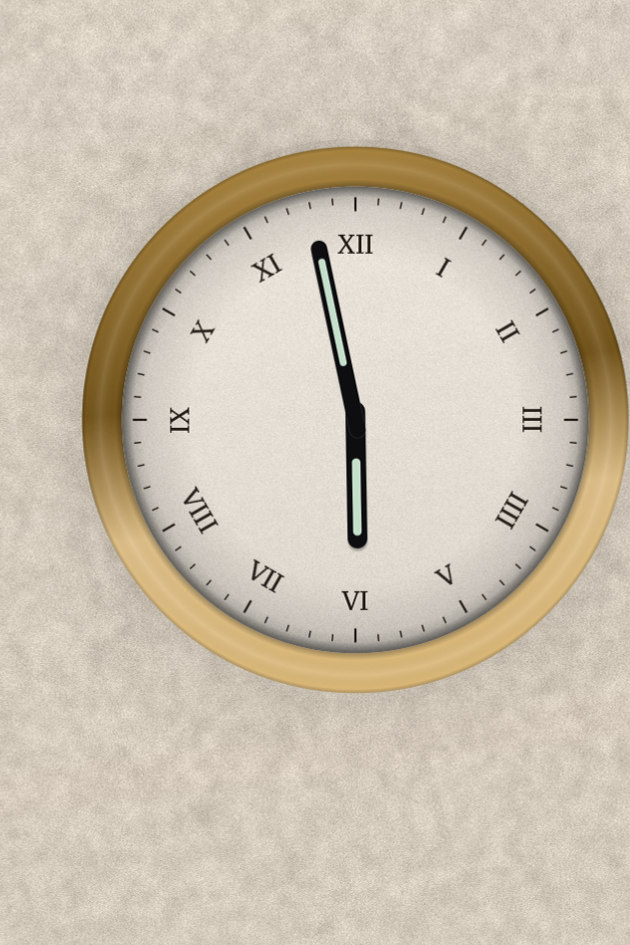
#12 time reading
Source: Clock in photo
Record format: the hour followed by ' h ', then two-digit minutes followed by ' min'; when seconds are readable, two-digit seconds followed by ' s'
5 h 58 min
